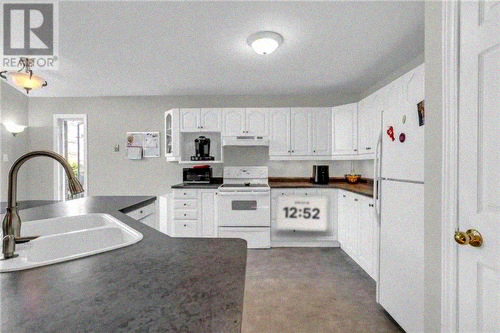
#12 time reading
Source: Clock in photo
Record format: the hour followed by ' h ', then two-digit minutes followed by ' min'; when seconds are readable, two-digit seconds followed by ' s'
12 h 52 min
